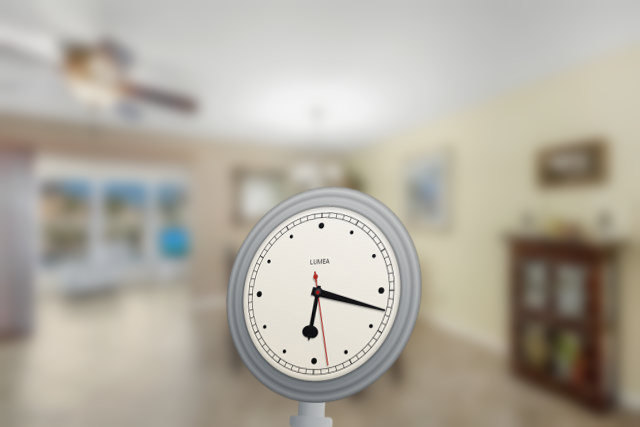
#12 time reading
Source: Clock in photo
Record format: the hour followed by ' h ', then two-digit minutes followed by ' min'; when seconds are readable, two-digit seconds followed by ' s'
6 h 17 min 28 s
